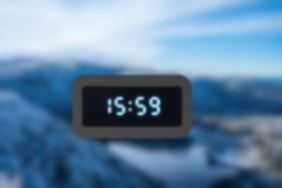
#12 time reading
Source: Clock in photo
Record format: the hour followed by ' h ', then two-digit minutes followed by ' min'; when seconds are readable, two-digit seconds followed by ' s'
15 h 59 min
